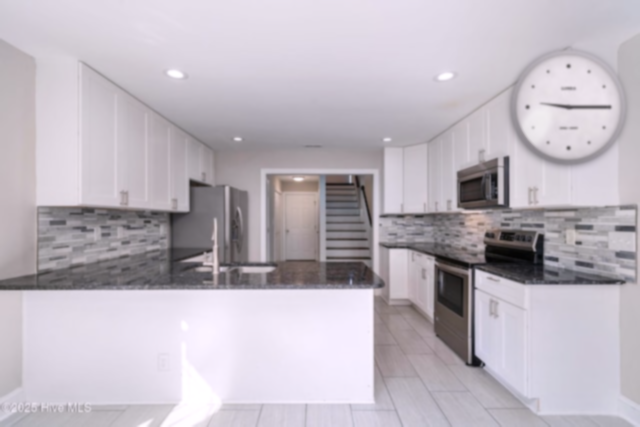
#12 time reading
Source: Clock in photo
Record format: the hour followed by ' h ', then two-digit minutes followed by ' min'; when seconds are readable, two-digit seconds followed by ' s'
9 h 15 min
